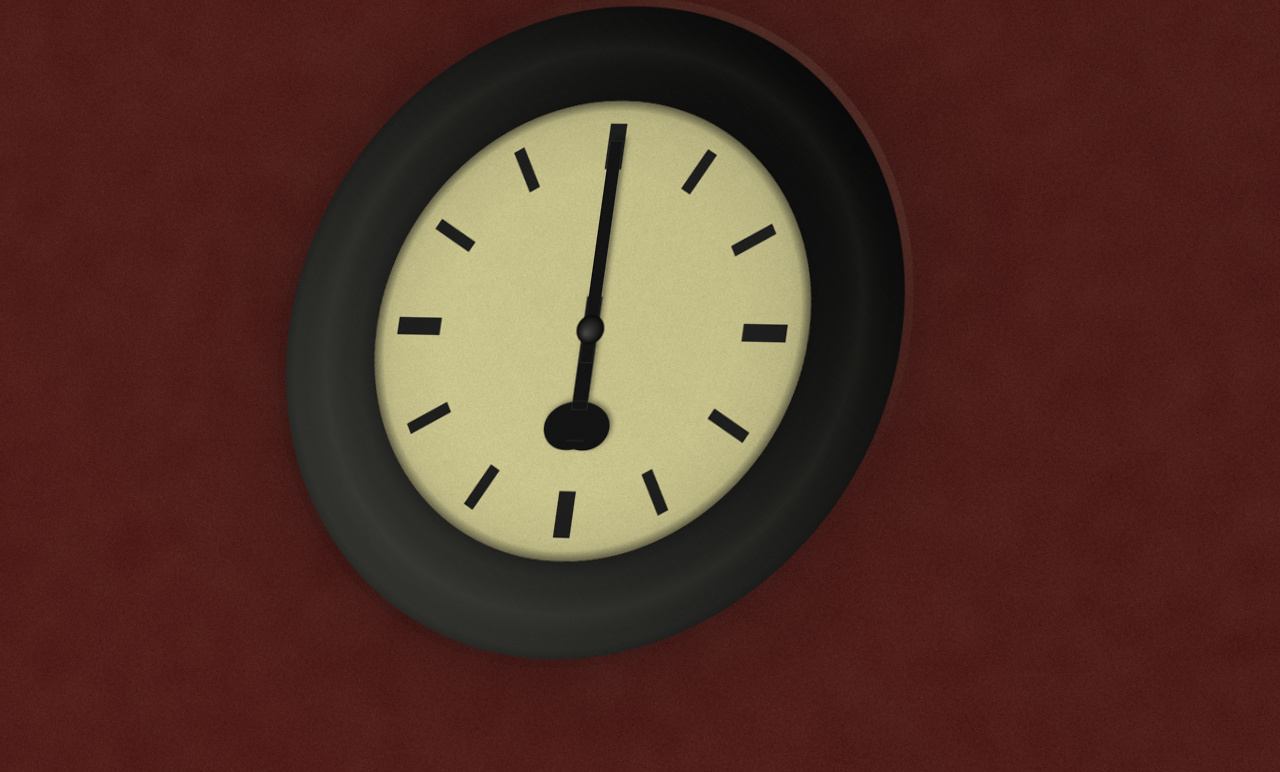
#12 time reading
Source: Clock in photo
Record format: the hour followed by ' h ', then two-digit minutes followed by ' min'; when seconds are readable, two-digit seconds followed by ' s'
6 h 00 min
